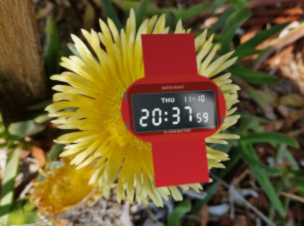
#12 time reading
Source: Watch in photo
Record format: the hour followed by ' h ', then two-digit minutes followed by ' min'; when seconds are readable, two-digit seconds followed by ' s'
20 h 37 min 59 s
